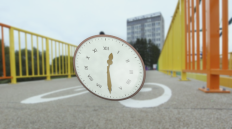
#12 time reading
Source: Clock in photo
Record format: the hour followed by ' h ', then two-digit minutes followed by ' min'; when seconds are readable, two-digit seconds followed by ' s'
12 h 30 min
